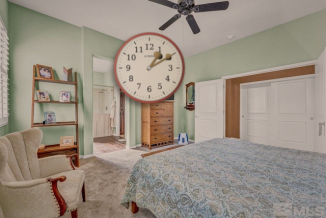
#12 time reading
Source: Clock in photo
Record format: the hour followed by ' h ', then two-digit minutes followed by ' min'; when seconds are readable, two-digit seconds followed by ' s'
1 h 10 min
